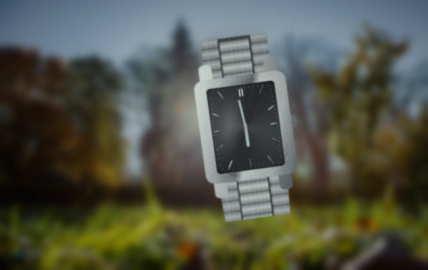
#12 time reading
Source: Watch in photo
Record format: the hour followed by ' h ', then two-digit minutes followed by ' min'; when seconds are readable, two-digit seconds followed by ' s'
5 h 59 min
